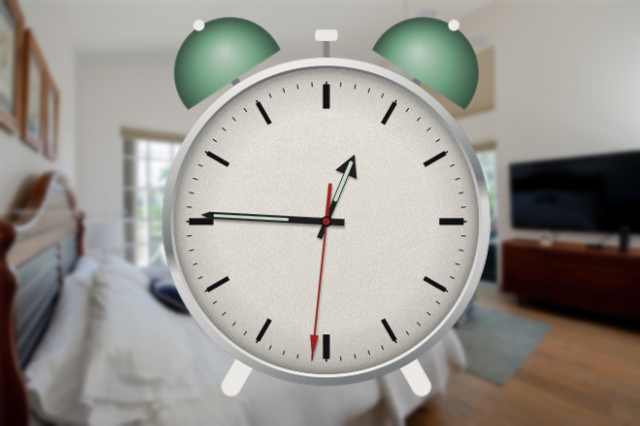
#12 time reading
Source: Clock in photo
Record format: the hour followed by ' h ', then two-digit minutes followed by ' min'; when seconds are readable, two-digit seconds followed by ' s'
12 h 45 min 31 s
